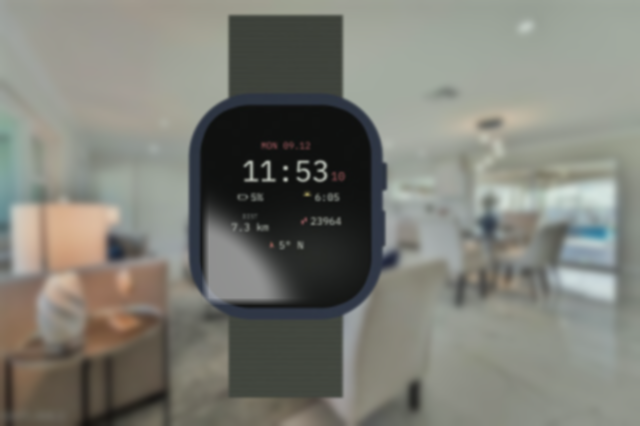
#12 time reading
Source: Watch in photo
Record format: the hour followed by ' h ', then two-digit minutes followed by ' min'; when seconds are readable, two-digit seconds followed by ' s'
11 h 53 min
